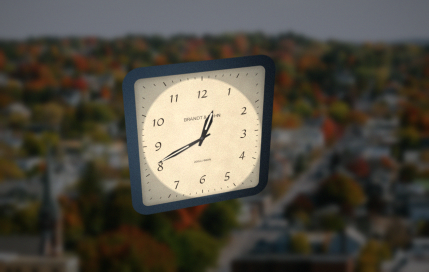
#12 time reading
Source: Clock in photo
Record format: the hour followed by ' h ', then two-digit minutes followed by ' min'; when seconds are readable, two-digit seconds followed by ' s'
12 h 41 min
